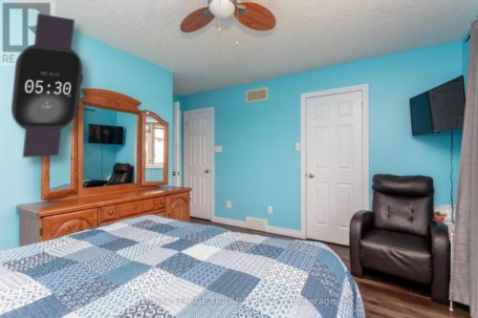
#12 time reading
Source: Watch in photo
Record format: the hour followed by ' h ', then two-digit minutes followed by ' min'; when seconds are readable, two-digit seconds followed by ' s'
5 h 30 min
